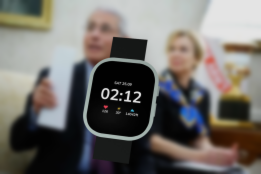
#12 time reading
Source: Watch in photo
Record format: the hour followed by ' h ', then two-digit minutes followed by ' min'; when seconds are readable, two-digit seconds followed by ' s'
2 h 12 min
